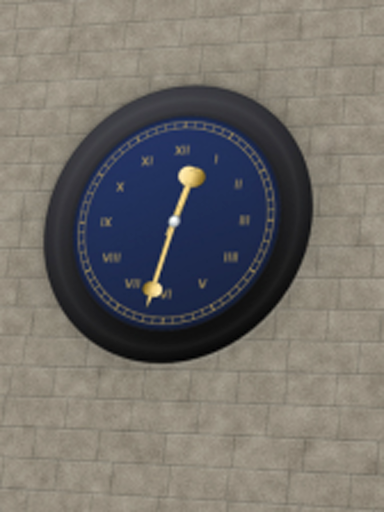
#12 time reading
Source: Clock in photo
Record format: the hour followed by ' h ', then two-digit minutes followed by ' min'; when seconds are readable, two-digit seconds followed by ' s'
12 h 32 min
